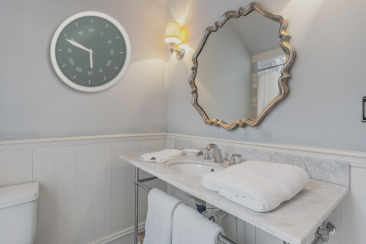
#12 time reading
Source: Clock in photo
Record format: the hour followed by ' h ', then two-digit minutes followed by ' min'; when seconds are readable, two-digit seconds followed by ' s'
5 h 49 min
